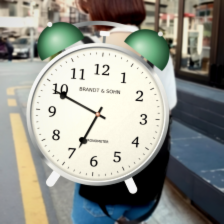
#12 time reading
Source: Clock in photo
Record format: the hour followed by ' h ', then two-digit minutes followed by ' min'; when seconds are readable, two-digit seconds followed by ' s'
6 h 49 min
